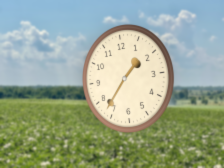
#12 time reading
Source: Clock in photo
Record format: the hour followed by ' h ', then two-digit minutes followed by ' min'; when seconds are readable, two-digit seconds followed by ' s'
1 h 37 min
